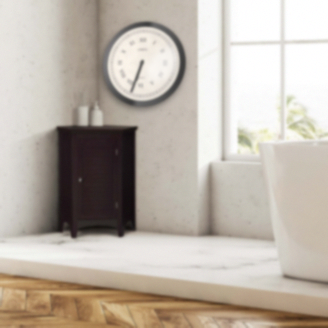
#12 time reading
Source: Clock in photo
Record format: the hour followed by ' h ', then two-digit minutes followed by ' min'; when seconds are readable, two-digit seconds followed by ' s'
6 h 33 min
